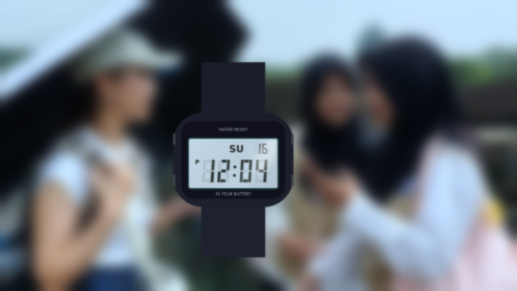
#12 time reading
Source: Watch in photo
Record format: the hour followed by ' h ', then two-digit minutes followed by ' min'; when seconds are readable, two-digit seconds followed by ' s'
12 h 04 min
